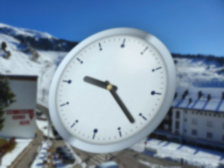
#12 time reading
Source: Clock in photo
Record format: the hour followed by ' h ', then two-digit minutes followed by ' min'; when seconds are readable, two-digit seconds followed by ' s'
9 h 22 min
